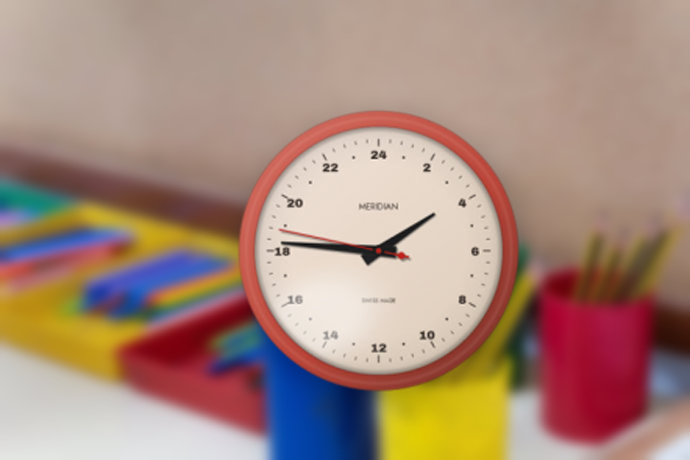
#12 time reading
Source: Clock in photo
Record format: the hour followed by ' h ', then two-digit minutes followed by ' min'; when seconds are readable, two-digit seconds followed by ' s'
3 h 45 min 47 s
